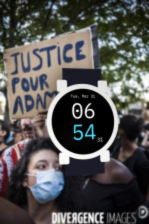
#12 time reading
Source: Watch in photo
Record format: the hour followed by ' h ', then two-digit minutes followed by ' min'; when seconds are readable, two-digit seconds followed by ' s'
6 h 54 min
